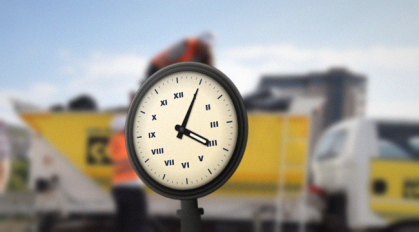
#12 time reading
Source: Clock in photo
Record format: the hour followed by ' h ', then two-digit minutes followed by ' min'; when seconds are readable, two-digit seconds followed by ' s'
4 h 05 min
